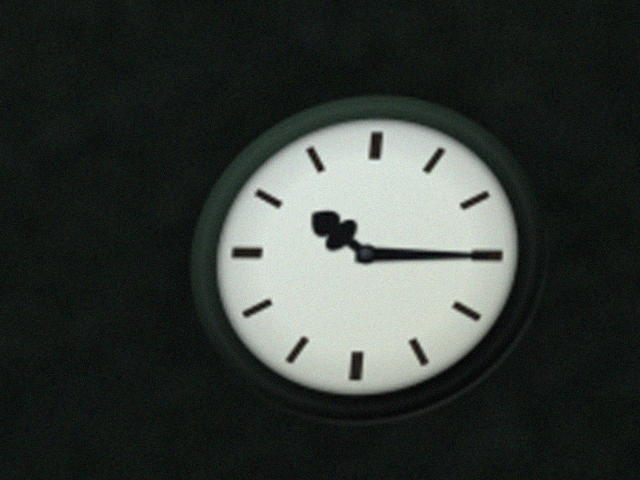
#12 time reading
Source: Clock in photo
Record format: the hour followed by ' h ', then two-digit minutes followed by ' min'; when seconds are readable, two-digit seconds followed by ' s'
10 h 15 min
